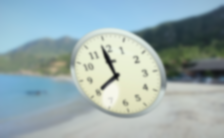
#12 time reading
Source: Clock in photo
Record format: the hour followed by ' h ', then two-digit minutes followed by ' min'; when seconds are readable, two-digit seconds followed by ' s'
7 h 59 min
